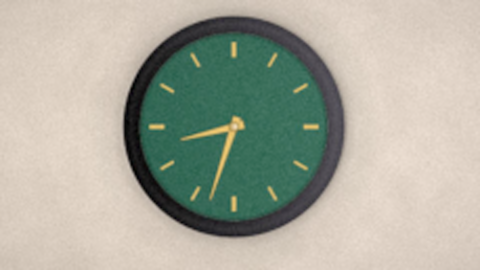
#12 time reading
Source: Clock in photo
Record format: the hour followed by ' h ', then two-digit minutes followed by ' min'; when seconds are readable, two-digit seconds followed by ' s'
8 h 33 min
